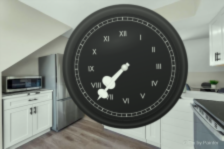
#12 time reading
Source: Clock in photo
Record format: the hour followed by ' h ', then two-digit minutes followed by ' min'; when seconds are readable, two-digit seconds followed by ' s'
7 h 37 min
